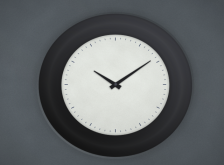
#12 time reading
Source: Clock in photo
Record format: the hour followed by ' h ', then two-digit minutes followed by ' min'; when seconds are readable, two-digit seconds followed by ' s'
10 h 09 min
